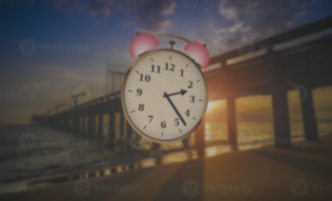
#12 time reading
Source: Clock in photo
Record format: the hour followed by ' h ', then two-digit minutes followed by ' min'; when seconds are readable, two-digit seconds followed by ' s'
2 h 23 min
